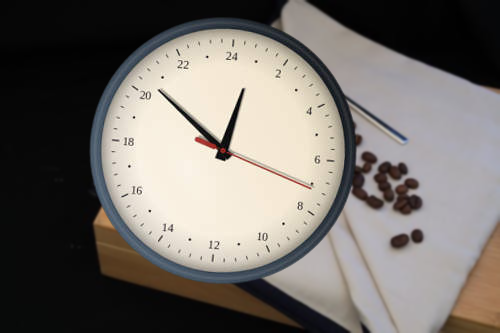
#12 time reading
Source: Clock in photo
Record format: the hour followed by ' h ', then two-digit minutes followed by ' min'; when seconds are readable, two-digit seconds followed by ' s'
0 h 51 min 18 s
